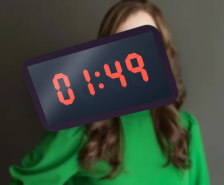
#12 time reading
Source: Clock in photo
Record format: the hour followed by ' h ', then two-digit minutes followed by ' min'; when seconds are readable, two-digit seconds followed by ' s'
1 h 49 min
